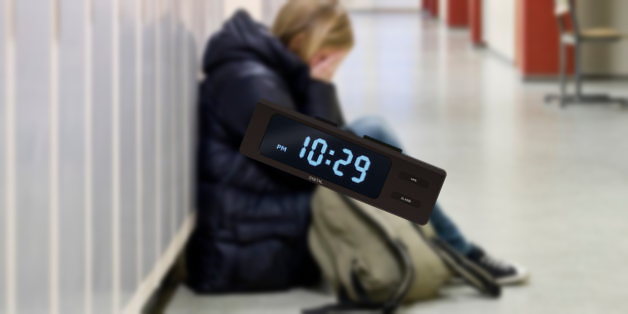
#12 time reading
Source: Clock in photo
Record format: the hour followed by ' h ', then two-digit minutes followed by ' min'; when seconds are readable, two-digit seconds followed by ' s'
10 h 29 min
